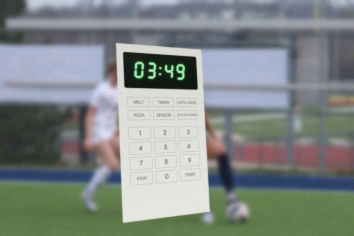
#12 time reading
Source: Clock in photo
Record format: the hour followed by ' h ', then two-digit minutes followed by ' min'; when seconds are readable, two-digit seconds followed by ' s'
3 h 49 min
